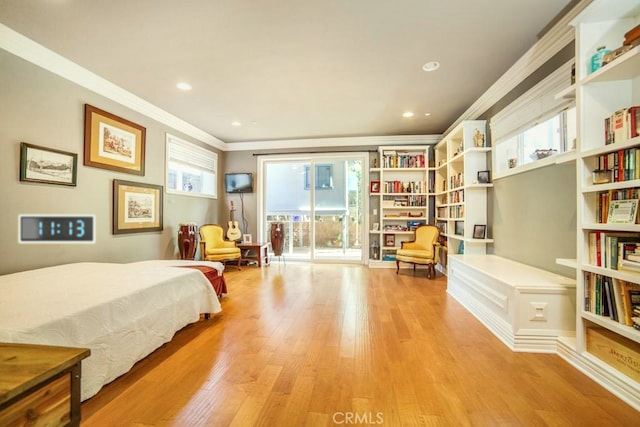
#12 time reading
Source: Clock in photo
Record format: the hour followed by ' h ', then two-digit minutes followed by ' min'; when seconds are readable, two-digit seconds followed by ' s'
11 h 13 min
